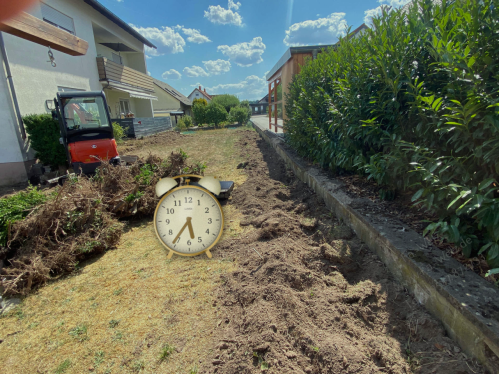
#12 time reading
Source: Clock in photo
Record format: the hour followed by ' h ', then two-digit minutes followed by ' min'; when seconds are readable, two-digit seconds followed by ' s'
5 h 36 min
